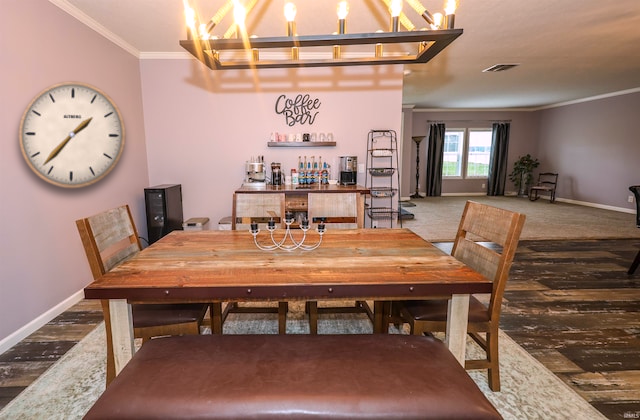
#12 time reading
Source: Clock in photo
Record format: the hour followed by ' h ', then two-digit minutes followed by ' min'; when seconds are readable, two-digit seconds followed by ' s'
1 h 37 min
